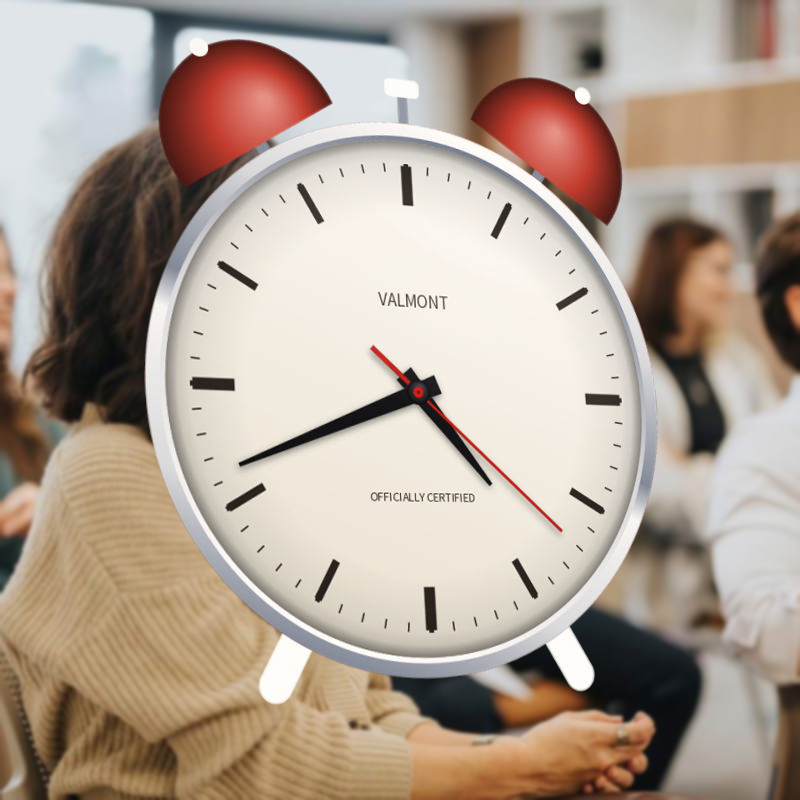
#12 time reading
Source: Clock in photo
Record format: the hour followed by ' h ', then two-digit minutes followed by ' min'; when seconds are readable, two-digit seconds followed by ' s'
4 h 41 min 22 s
